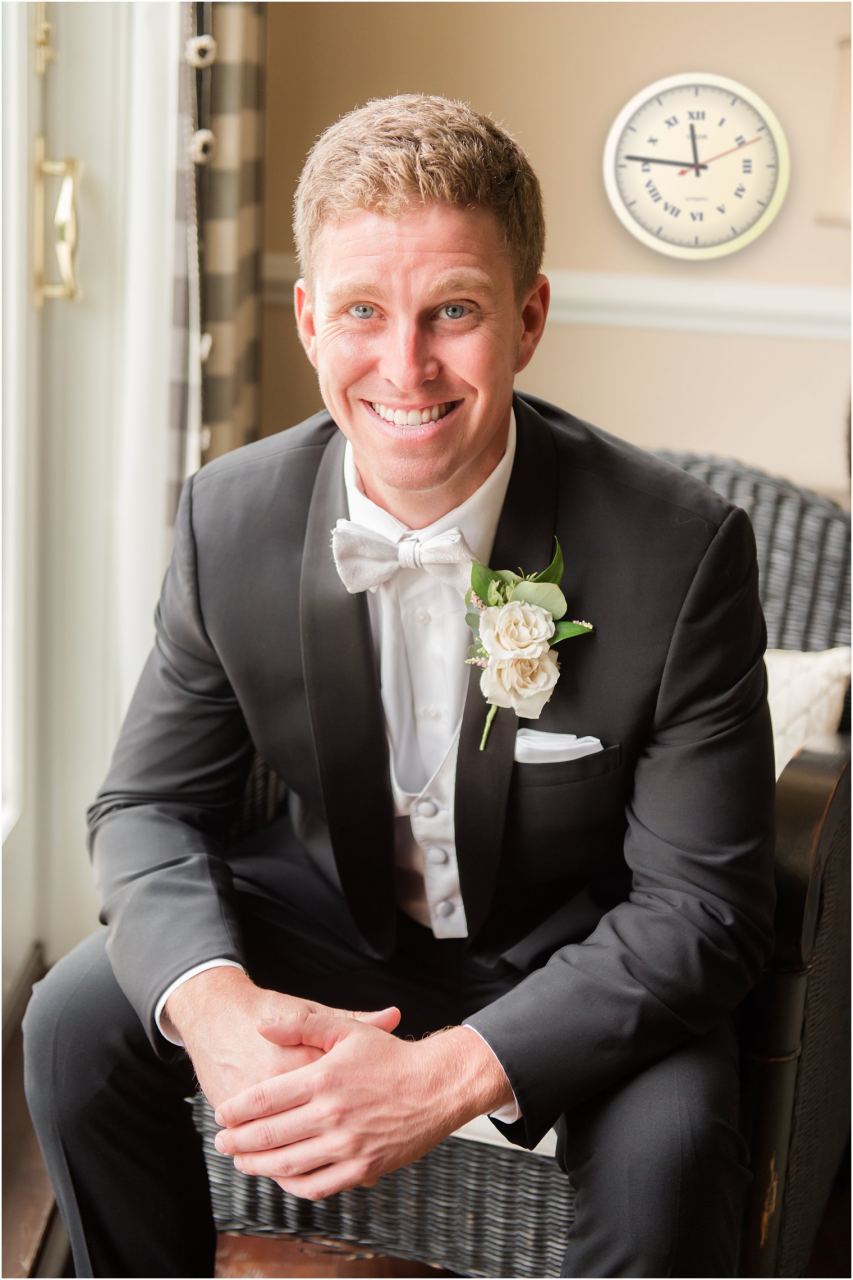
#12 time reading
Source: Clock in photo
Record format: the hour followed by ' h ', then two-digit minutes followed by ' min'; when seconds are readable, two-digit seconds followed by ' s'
11 h 46 min 11 s
